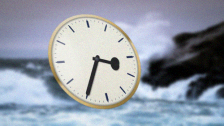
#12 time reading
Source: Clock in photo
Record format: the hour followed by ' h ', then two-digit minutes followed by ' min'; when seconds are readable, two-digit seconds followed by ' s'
3 h 35 min
